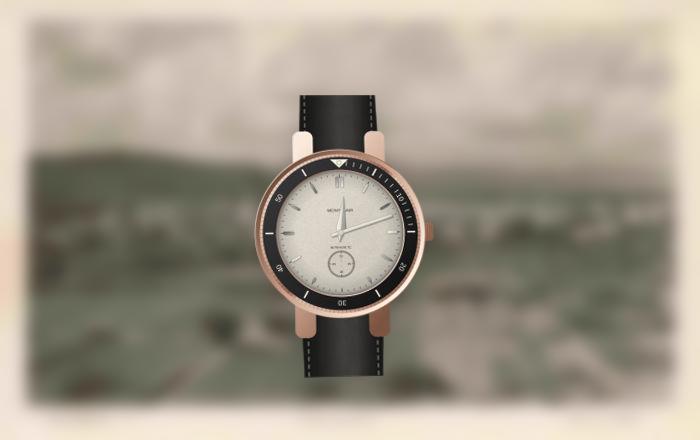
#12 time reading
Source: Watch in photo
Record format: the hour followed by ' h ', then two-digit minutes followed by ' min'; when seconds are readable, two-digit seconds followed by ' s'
12 h 12 min
